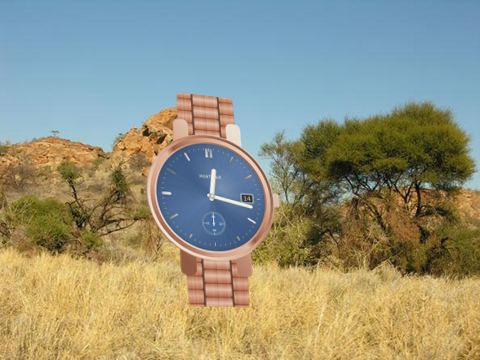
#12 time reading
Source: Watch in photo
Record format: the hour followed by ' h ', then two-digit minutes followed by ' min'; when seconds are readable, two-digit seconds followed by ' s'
12 h 17 min
